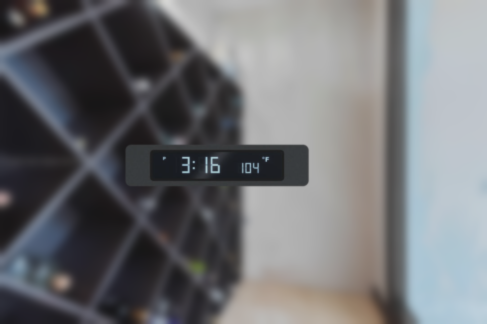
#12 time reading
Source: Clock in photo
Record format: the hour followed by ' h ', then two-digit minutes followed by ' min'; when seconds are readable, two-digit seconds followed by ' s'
3 h 16 min
